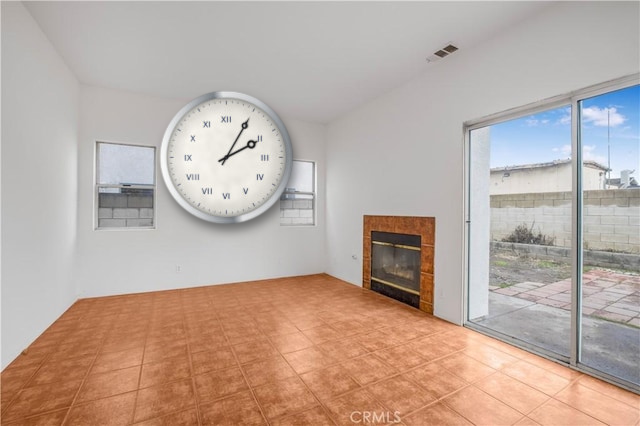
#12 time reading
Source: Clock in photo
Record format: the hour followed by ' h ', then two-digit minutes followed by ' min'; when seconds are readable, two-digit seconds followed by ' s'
2 h 05 min
